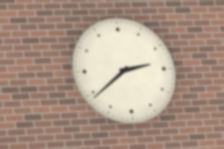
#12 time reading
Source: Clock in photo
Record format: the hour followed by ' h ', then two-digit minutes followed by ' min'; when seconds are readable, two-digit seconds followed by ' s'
2 h 39 min
